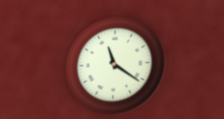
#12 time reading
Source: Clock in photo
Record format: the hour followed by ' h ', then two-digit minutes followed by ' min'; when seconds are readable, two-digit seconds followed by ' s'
11 h 21 min
